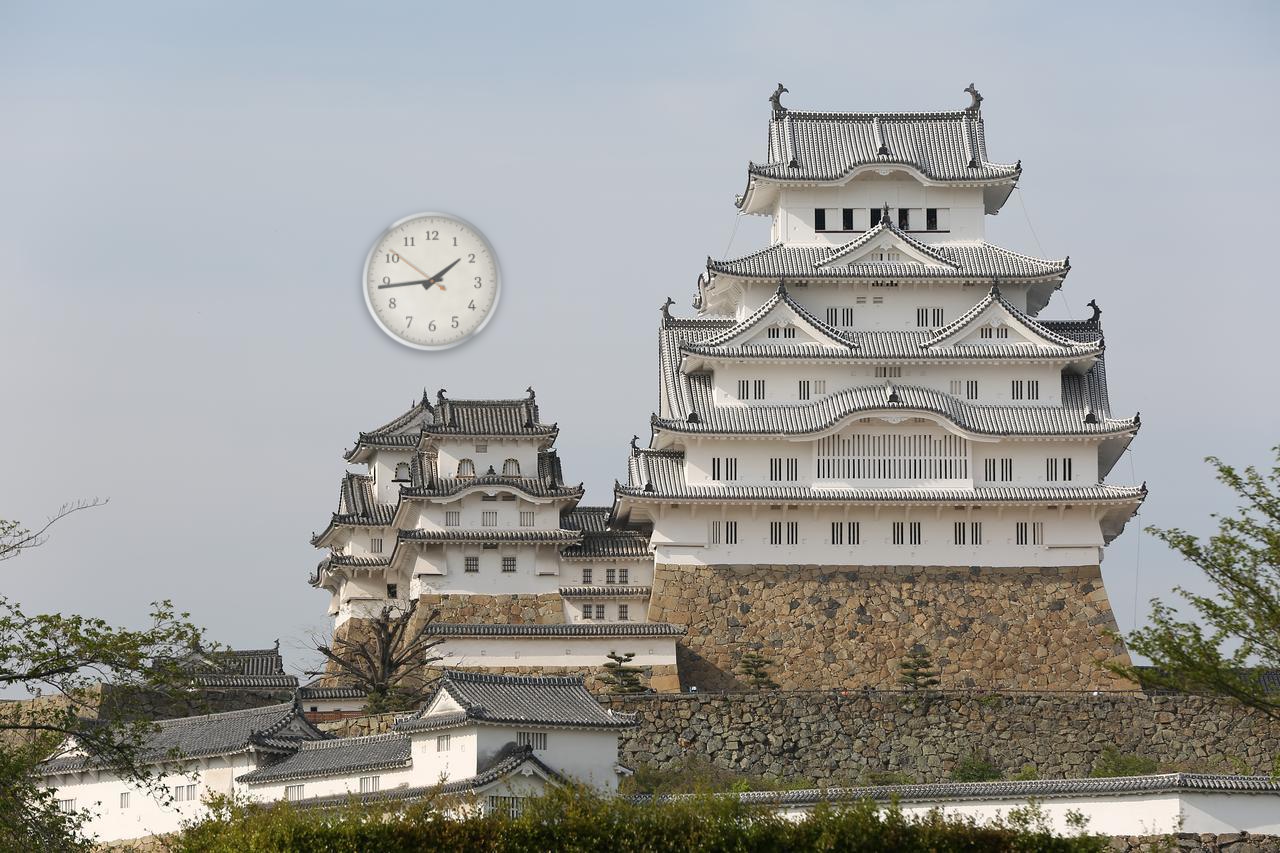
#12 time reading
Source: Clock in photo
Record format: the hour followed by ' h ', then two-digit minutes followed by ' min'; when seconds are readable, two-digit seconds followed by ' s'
1 h 43 min 51 s
